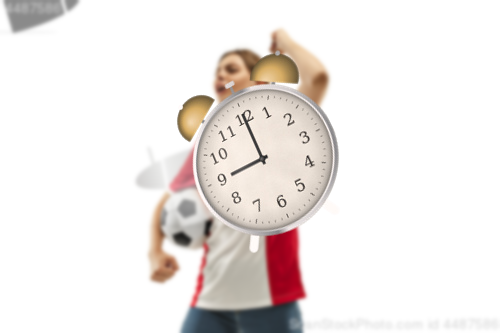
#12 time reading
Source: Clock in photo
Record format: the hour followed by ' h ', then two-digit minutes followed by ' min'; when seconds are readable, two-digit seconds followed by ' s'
9 h 00 min
